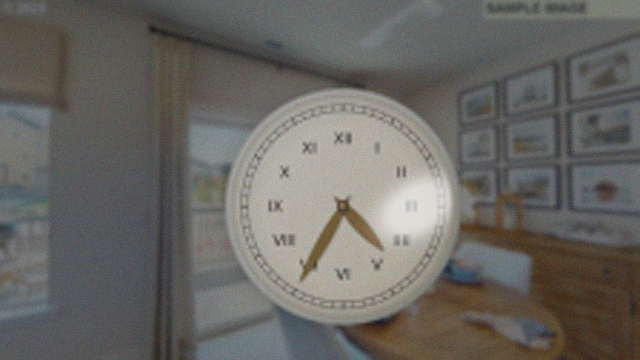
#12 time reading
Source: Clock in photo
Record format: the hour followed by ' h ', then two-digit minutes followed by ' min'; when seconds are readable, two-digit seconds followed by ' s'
4 h 35 min
